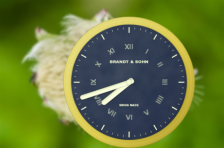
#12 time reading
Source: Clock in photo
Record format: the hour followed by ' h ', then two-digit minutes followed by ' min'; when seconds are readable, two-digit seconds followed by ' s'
7 h 42 min
